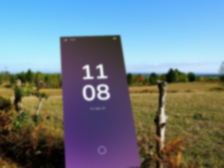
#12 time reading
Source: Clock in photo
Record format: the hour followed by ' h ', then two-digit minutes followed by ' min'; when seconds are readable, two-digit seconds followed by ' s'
11 h 08 min
